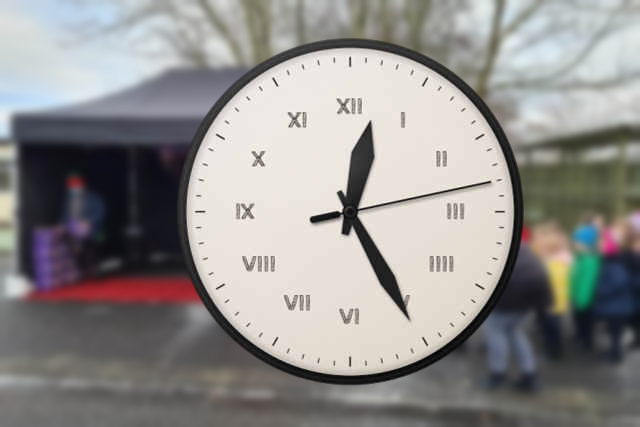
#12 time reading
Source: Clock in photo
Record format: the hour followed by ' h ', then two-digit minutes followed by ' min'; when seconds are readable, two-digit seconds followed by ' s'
12 h 25 min 13 s
